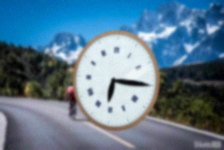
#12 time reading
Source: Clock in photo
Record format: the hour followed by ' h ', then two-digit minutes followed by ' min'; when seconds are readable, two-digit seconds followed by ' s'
6 h 15 min
